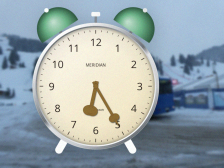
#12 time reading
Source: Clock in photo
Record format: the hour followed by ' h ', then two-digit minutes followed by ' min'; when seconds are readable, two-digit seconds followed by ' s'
6 h 25 min
